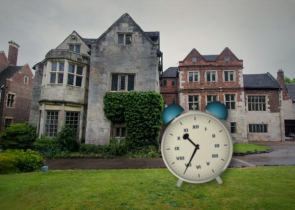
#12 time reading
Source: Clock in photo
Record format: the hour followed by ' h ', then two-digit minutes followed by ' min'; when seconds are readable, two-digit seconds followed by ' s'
10 h 35 min
